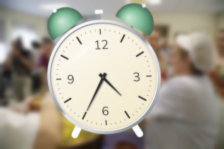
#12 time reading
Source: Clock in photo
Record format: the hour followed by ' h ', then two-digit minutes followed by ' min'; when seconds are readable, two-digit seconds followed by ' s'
4 h 35 min
